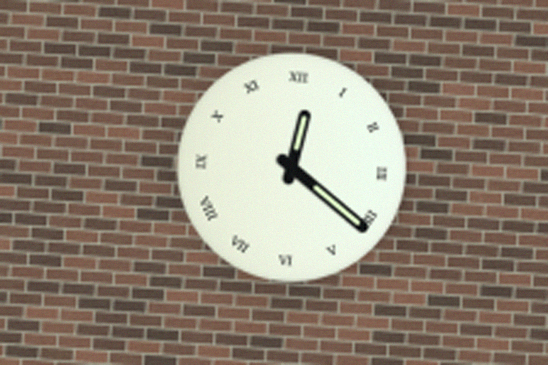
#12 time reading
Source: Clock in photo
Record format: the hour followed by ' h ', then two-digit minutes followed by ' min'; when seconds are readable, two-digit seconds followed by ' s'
12 h 21 min
